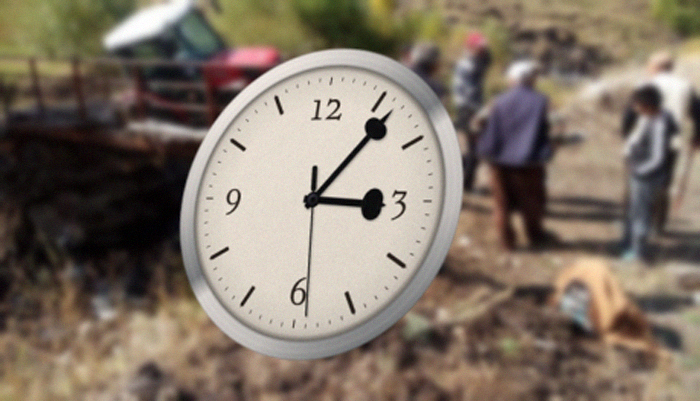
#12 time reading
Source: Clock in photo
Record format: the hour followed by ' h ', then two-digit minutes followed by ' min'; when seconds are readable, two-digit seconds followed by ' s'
3 h 06 min 29 s
